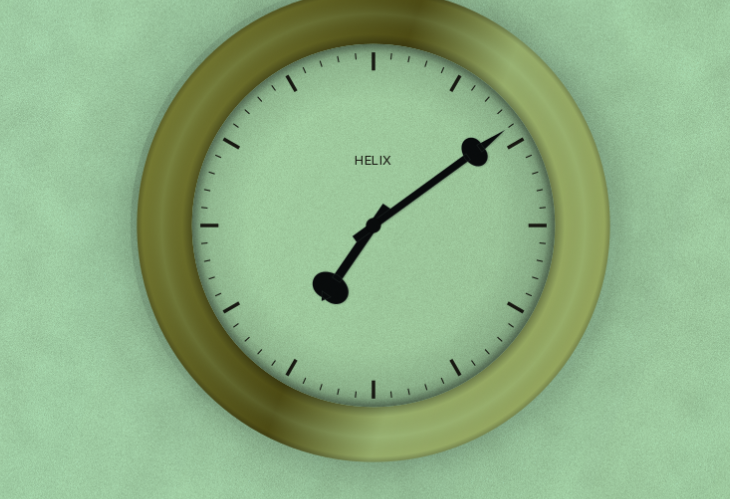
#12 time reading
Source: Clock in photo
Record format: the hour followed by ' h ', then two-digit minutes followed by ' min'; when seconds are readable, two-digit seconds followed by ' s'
7 h 09 min
